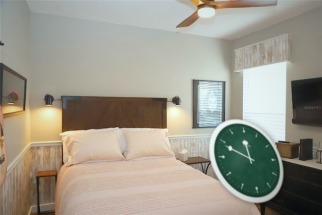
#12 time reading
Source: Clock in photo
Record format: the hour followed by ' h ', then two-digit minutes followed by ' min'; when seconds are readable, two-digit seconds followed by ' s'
11 h 49 min
